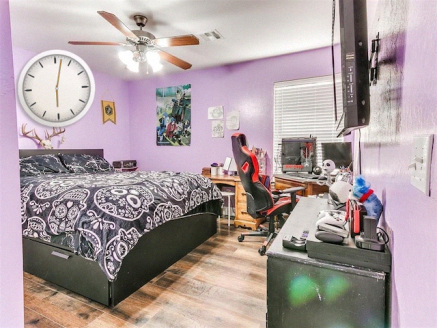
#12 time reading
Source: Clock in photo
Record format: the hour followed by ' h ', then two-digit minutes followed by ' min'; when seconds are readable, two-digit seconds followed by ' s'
6 h 02 min
